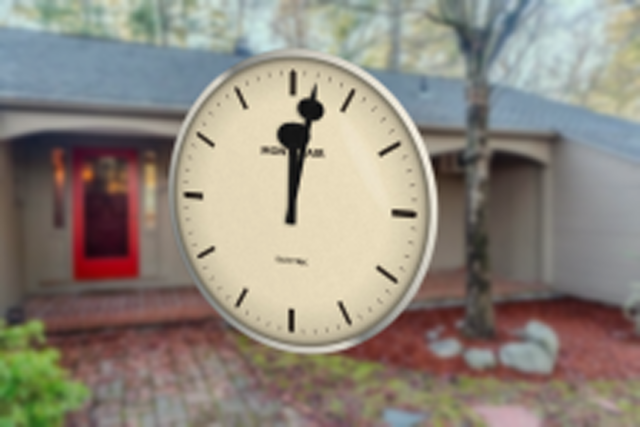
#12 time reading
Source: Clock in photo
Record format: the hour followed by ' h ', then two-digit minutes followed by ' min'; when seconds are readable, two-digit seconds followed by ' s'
12 h 02 min
